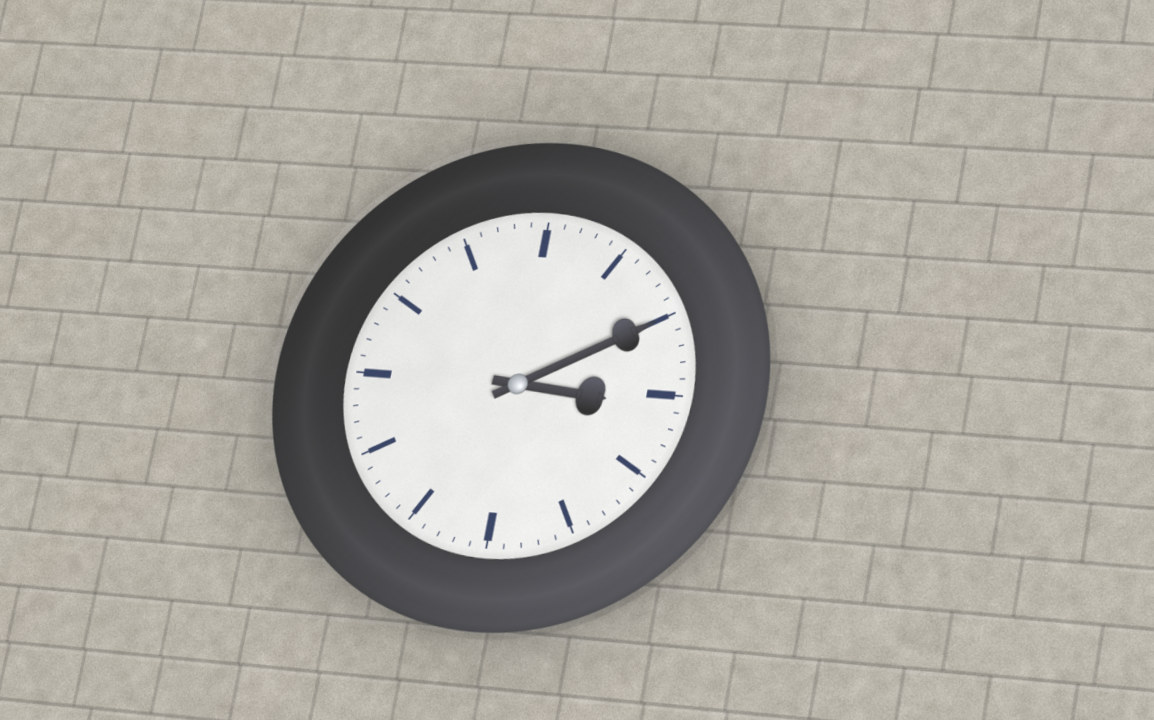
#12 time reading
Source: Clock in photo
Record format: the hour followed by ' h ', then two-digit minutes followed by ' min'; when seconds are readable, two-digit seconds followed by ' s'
3 h 10 min
